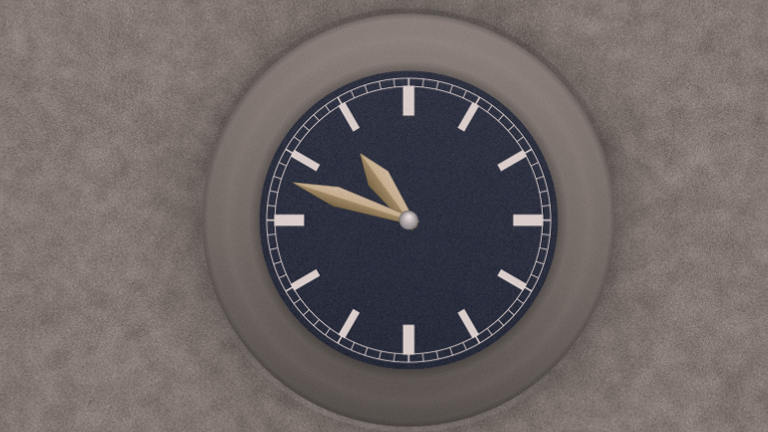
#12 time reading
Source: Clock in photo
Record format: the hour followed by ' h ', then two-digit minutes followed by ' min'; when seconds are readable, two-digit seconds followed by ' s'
10 h 48 min
